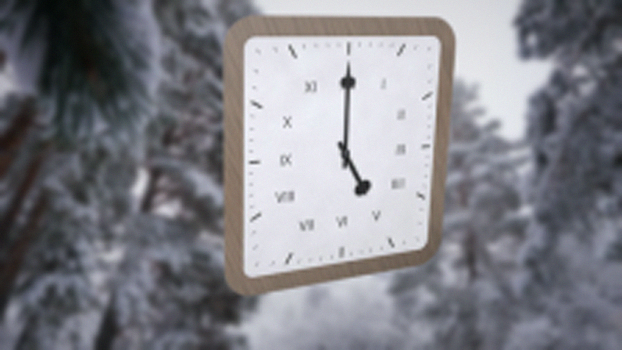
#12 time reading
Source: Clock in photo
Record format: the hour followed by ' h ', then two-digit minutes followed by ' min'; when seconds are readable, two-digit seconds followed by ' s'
5 h 00 min
